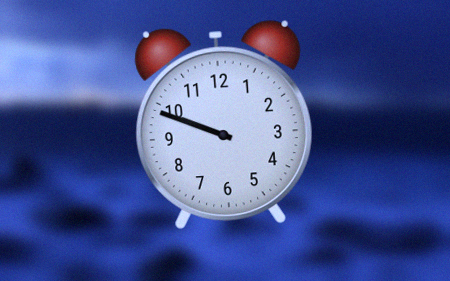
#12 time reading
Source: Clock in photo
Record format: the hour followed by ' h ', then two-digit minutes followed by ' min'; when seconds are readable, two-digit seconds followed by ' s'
9 h 49 min
